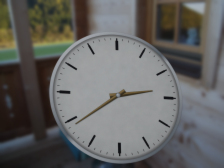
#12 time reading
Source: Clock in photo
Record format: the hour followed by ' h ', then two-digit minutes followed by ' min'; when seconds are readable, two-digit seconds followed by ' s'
2 h 39 min
